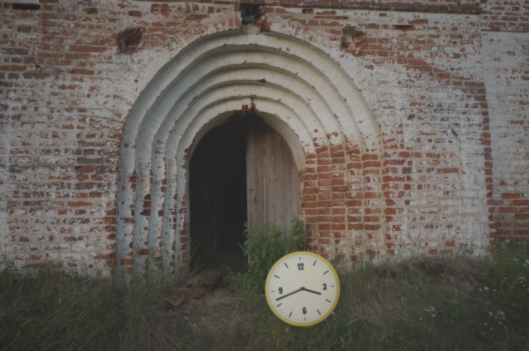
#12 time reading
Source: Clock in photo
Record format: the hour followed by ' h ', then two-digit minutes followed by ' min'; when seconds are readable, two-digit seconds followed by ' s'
3 h 42 min
